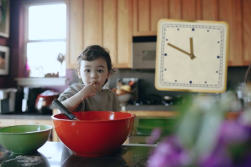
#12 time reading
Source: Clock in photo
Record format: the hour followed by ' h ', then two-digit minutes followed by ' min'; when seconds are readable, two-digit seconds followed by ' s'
11 h 49 min
